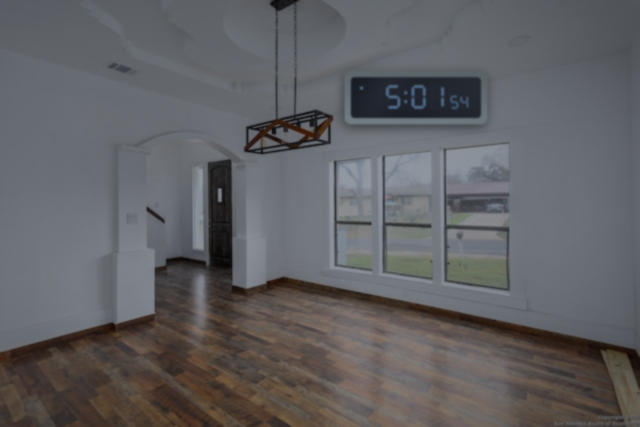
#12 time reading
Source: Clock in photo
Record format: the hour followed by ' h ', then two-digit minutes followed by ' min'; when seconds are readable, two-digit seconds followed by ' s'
5 h 01 min 54 s
